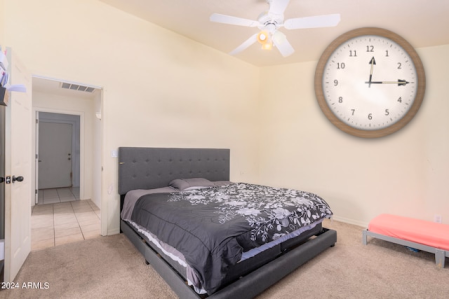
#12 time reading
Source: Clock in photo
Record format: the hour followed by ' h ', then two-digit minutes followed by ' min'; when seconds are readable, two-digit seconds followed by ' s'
12 h 15 min
